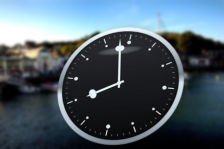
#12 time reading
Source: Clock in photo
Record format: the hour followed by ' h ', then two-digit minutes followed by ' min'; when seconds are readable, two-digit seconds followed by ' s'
7 h 58 min
